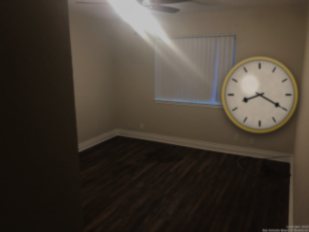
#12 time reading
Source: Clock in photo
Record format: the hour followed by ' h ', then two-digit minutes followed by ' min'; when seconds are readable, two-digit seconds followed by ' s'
8 h 20 min
